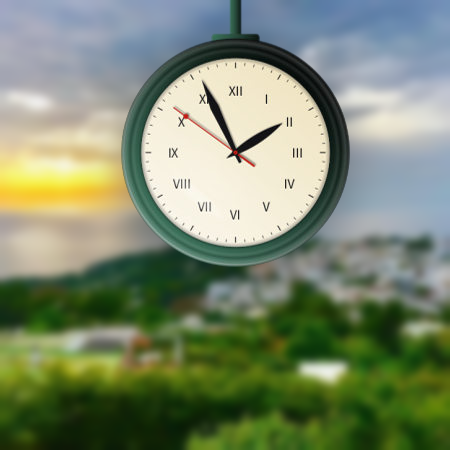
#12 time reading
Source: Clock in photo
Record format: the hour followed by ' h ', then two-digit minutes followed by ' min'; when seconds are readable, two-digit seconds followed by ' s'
1 h 55 min 51 s
